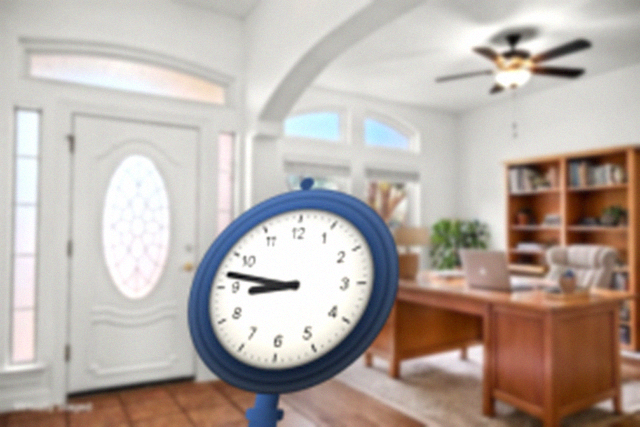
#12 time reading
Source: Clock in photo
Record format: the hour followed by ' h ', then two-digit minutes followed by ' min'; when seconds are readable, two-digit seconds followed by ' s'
8 h 47 min
